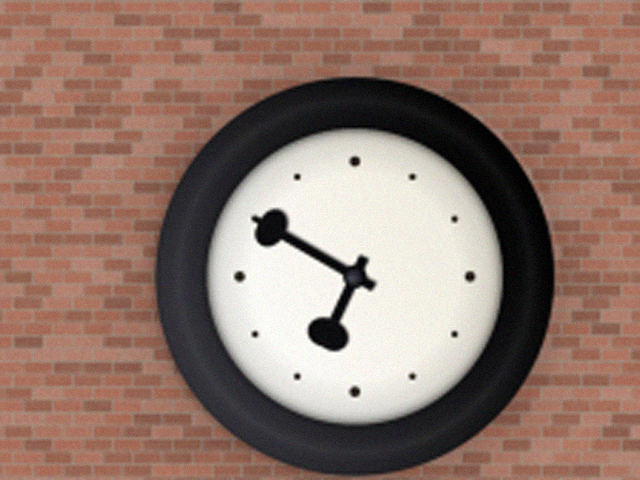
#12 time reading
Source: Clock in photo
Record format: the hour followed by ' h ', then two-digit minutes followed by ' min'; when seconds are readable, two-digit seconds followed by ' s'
6 h 50 min
